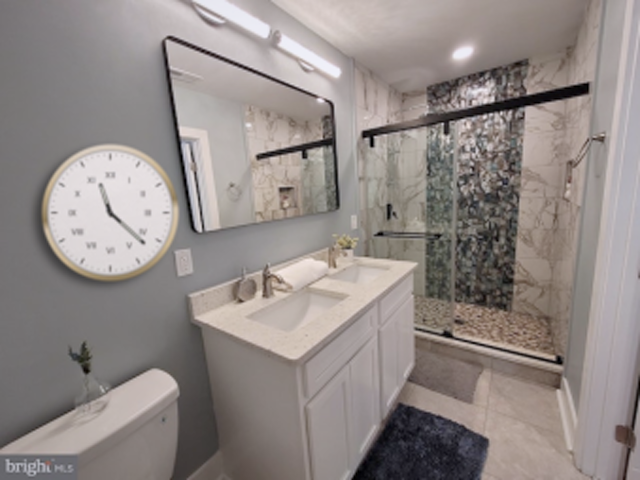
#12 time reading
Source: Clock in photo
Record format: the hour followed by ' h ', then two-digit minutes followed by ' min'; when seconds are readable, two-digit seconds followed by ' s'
11 h 22 min
